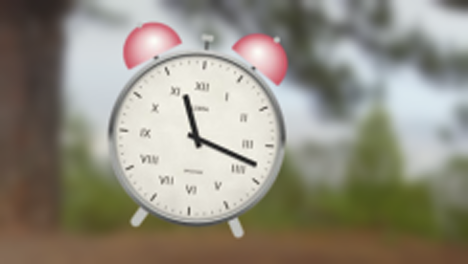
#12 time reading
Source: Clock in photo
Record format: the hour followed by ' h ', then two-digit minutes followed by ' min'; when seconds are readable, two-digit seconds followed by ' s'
11 h 18 min
